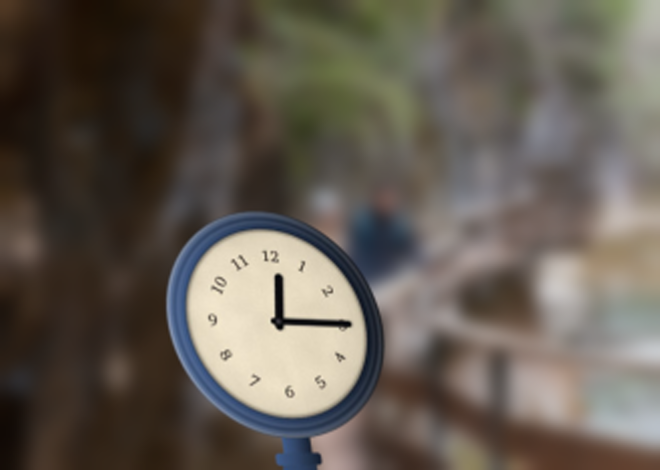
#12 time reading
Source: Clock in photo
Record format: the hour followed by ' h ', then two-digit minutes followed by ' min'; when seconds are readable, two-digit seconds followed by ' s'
12 h 15 min
